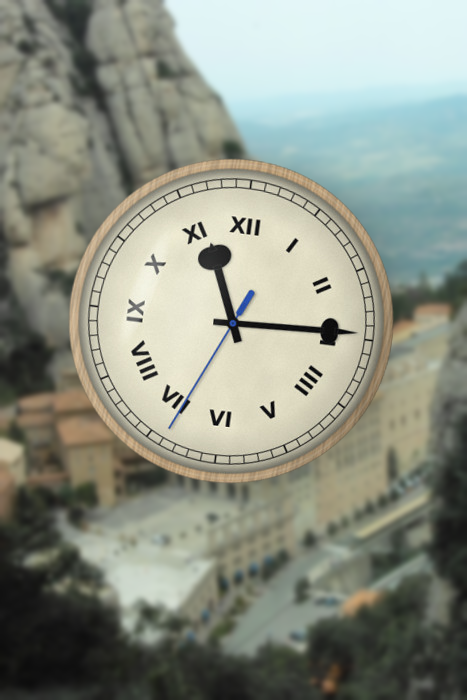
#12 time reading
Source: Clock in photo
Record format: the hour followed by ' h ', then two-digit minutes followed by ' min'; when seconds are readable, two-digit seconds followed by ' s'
11 h 14 min 34 s
